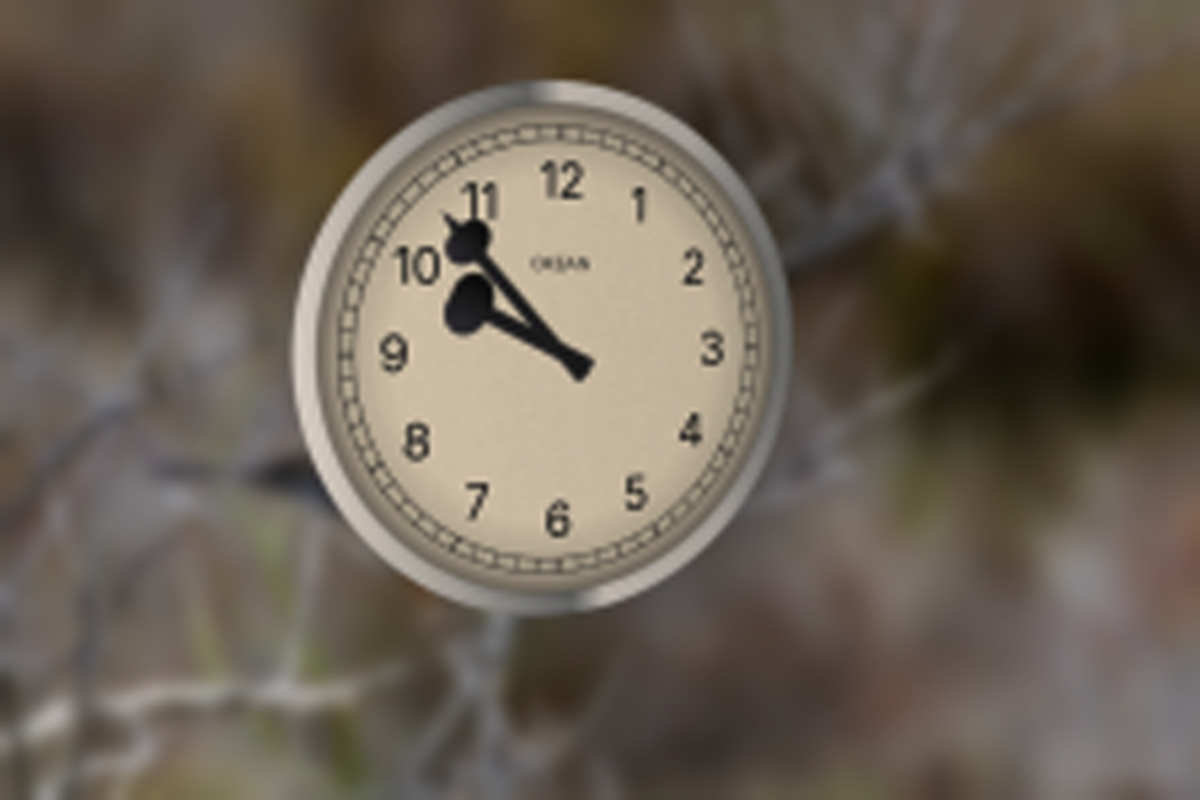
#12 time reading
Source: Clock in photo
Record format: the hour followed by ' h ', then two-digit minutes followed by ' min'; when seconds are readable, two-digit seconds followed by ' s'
9 h 53 min
